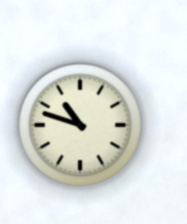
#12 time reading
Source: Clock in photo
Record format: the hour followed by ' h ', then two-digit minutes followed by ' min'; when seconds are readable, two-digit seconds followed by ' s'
10 h 48 min
